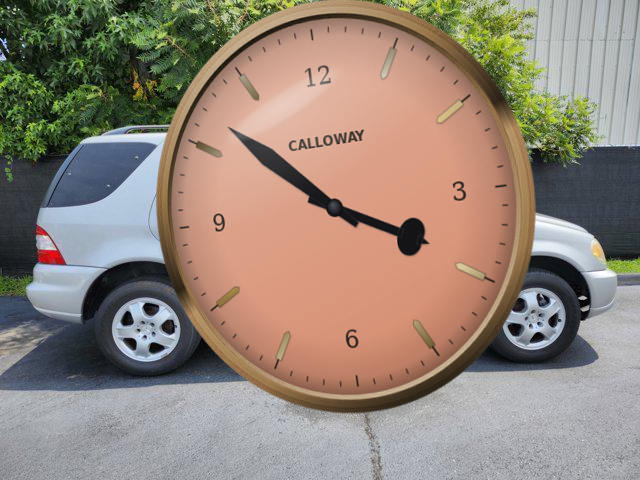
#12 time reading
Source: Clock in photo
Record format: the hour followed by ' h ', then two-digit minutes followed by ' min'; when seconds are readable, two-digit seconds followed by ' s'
3 h 52 min
